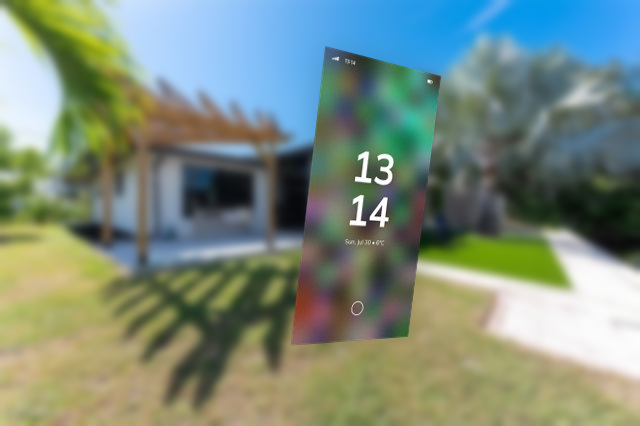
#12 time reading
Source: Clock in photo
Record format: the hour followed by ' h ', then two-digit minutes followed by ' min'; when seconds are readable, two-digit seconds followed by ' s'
13 h 14 min
